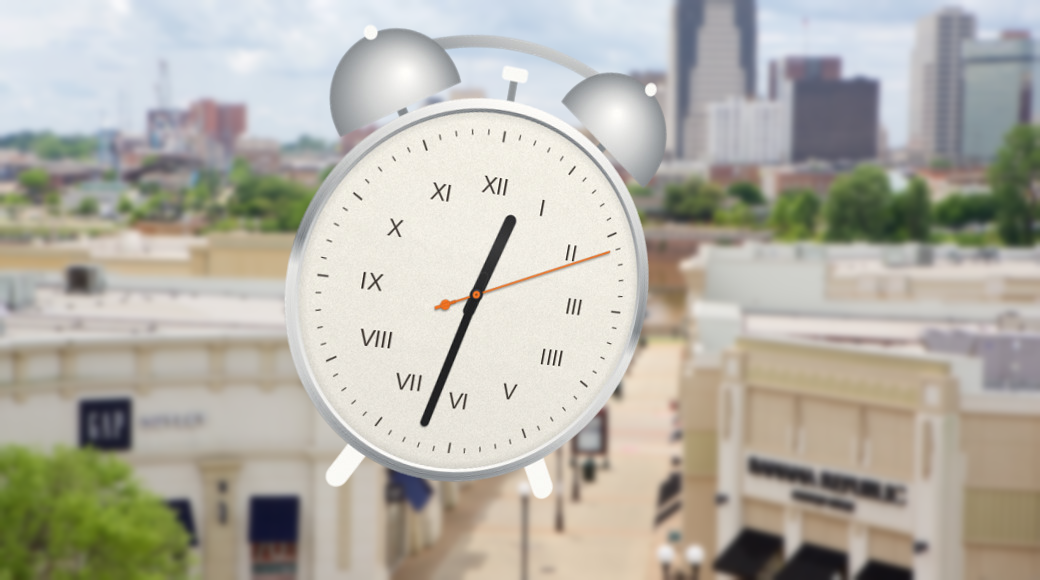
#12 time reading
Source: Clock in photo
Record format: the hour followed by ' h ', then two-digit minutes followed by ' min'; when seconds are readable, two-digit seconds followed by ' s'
12 h 32 min 11 s
